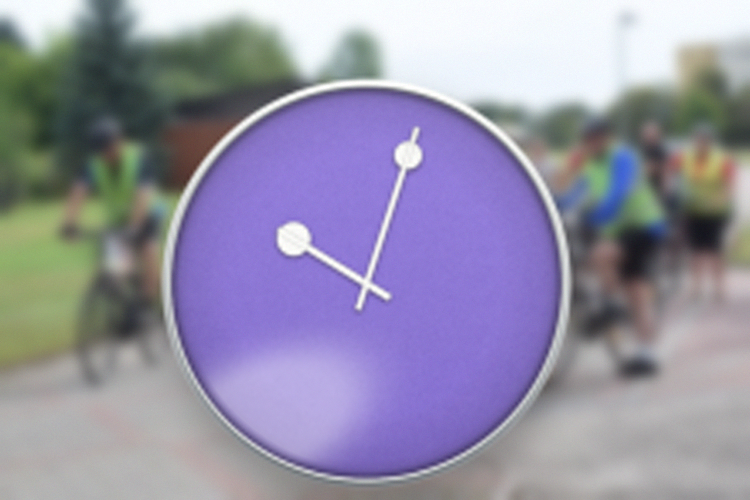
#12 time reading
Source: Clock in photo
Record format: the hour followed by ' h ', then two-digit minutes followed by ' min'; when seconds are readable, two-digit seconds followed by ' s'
10 h 03 min
